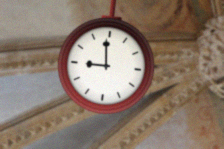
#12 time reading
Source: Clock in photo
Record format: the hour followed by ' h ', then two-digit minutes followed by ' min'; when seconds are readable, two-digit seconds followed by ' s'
8 h 59 min
